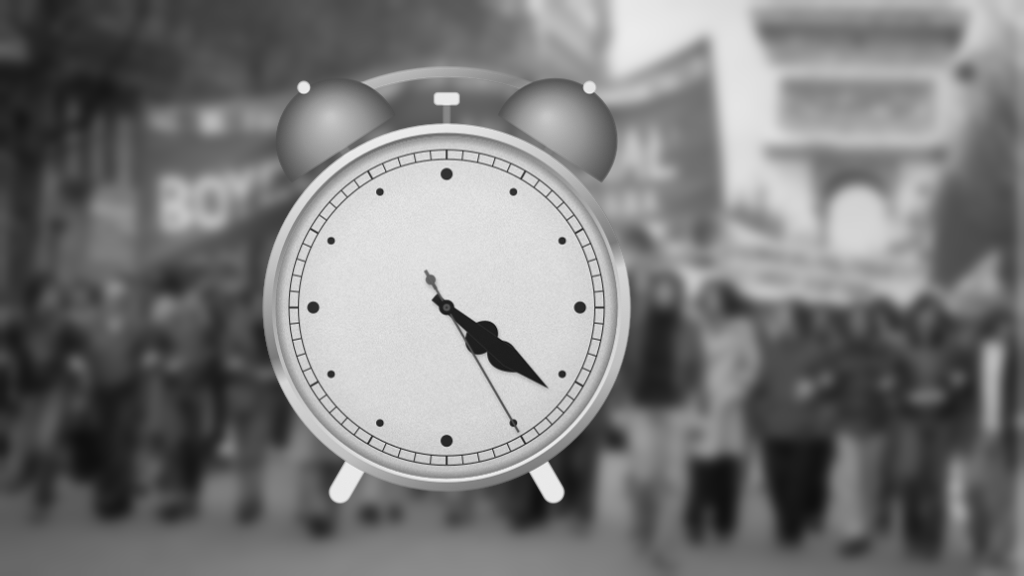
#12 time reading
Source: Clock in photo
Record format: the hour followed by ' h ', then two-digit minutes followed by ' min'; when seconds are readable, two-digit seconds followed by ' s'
4 h 21 min 25 s
